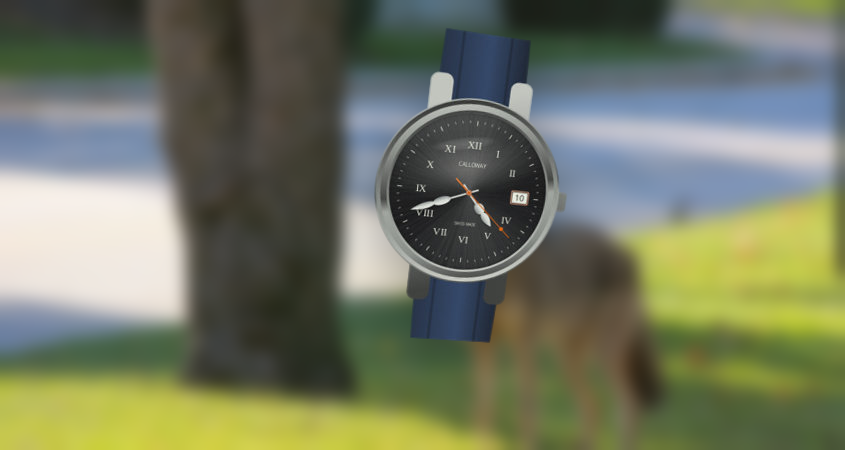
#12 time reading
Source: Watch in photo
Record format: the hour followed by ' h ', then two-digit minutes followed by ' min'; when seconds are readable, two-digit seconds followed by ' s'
4 h 41 min 22 s
